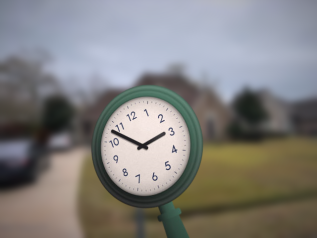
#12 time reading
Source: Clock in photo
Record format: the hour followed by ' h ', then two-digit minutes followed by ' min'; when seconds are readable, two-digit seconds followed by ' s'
2 h 53 min
